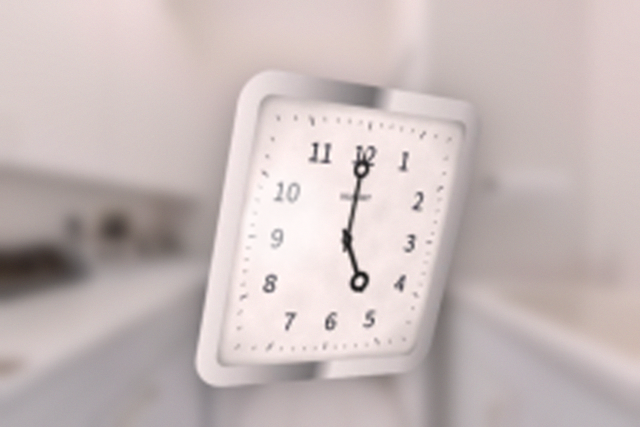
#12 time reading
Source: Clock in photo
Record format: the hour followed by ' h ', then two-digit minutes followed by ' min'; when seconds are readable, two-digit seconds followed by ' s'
5 h 00 min
